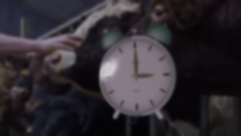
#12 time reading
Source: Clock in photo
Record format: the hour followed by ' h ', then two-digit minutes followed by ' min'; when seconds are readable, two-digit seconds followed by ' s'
3 h 00 min
